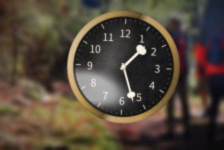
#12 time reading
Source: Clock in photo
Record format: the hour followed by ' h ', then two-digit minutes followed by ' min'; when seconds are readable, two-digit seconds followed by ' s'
1 h 27 min
